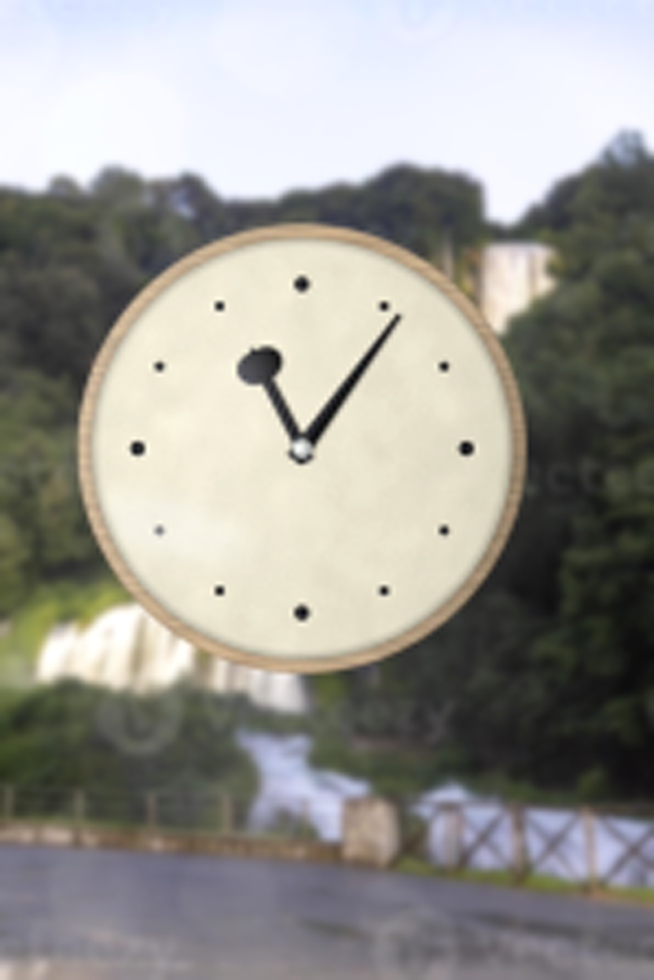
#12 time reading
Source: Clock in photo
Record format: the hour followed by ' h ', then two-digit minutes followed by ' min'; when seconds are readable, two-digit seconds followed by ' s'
11 h 06 min
